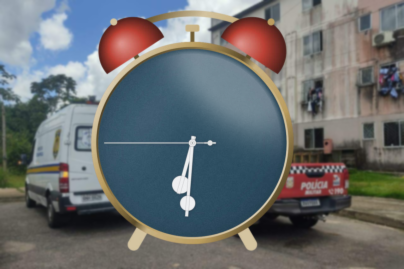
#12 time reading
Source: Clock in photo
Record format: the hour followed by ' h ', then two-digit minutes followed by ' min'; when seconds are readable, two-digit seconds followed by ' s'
6 h 30 min 45 s
